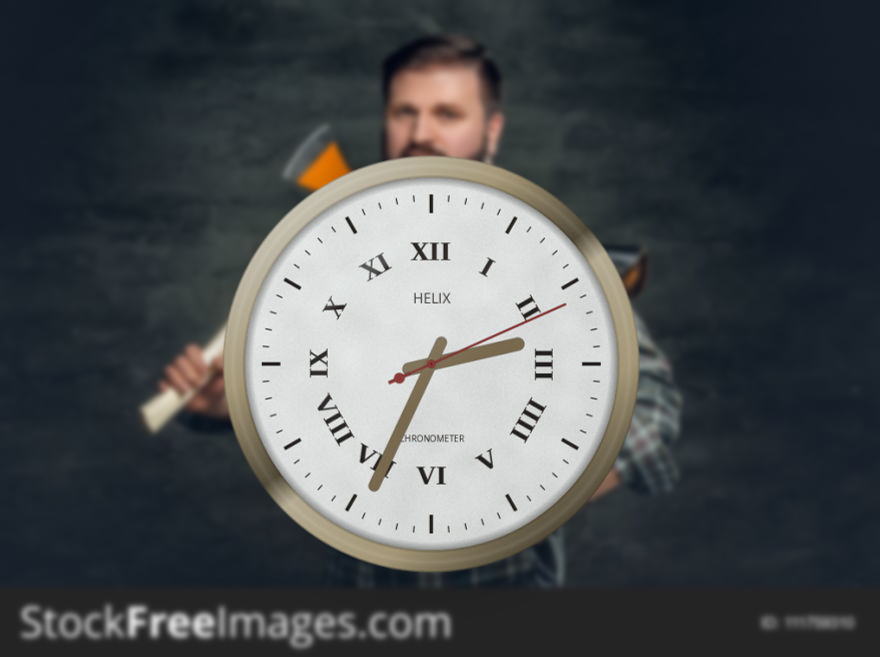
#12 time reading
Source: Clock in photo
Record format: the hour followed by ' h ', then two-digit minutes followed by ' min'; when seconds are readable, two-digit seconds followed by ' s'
2 h 34 min 11 s
